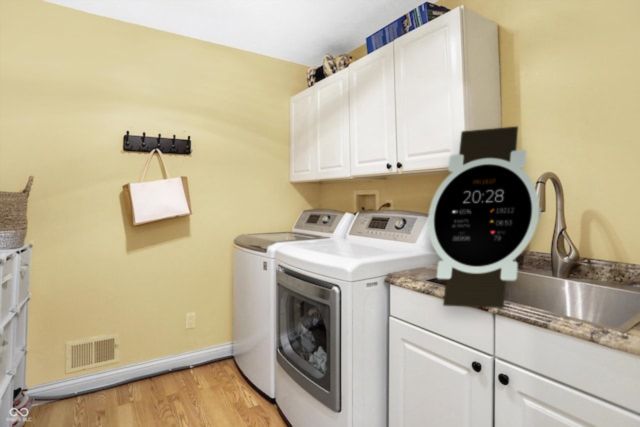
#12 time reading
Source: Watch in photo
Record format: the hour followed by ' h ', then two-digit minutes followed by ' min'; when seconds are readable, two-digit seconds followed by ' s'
20 h 28 min
